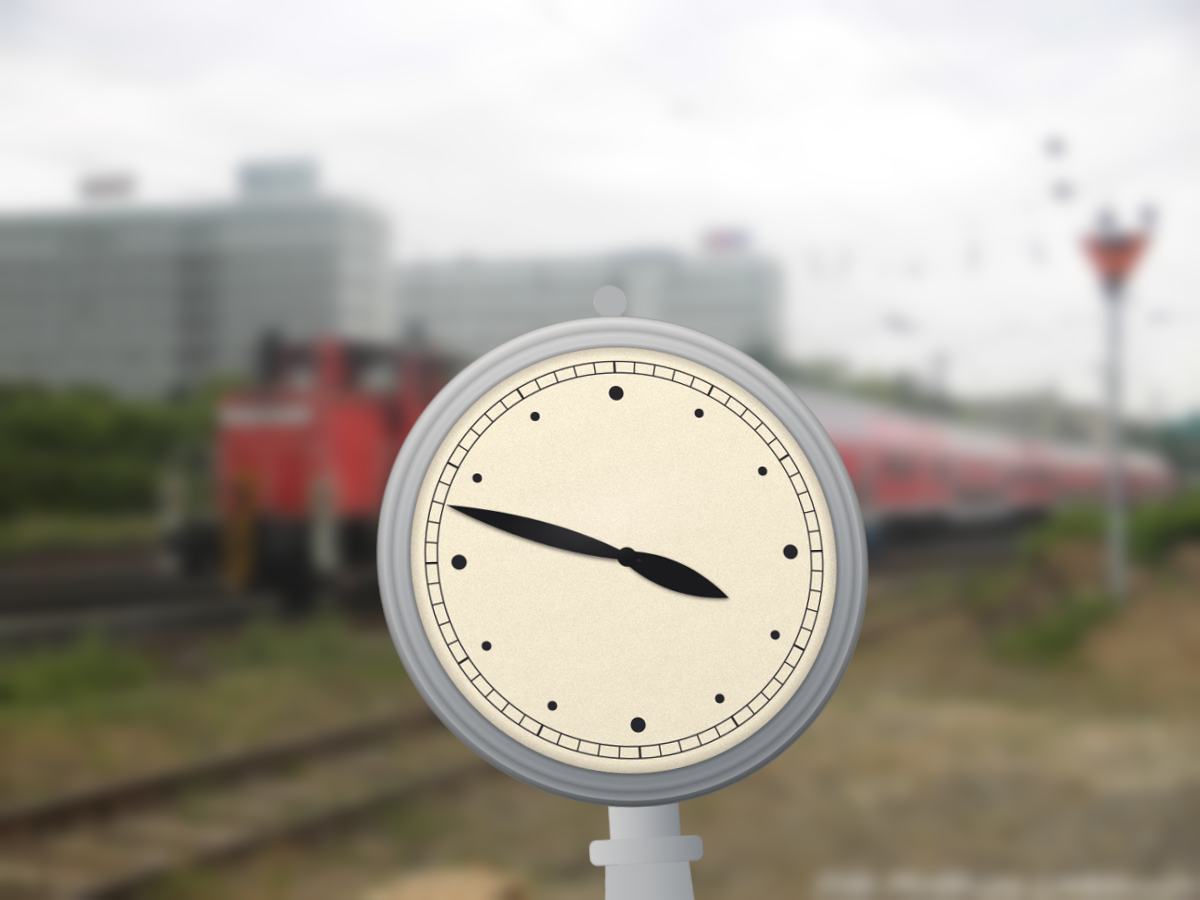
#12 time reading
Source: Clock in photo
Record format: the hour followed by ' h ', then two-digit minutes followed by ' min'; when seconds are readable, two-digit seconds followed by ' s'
3 h 48 min
